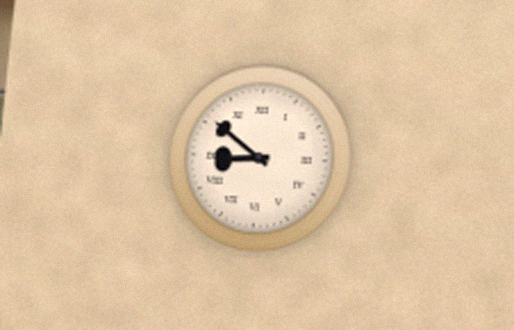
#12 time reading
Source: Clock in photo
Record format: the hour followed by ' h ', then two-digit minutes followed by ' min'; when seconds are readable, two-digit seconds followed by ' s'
8 h 51 min
